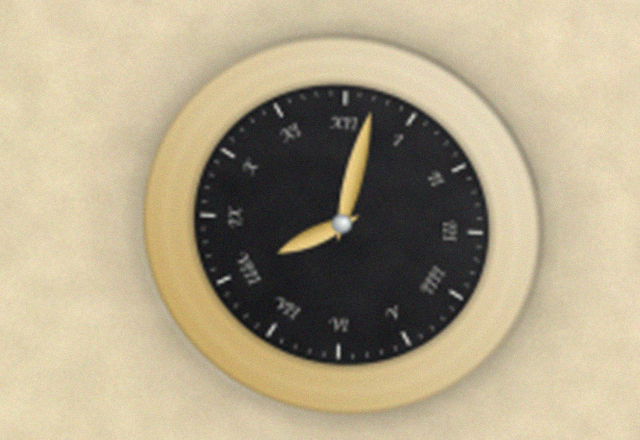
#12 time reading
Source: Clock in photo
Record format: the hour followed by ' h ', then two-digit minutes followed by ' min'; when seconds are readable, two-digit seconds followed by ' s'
8 h 02 min
